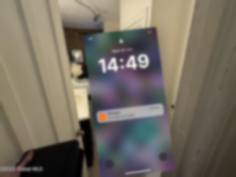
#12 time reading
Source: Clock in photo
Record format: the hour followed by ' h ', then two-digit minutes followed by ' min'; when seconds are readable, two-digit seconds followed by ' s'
14 h 49 min
